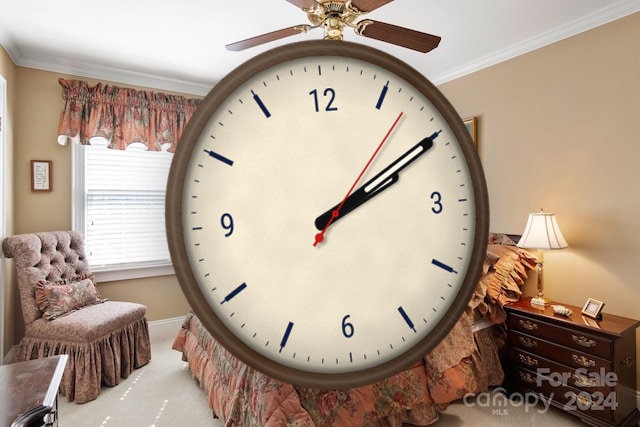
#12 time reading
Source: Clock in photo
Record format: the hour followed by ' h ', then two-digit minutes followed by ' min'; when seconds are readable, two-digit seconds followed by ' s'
2 h 10 min 07 s
